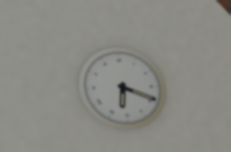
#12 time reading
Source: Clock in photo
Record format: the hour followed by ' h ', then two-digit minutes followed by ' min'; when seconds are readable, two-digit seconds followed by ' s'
6 h 19 min
